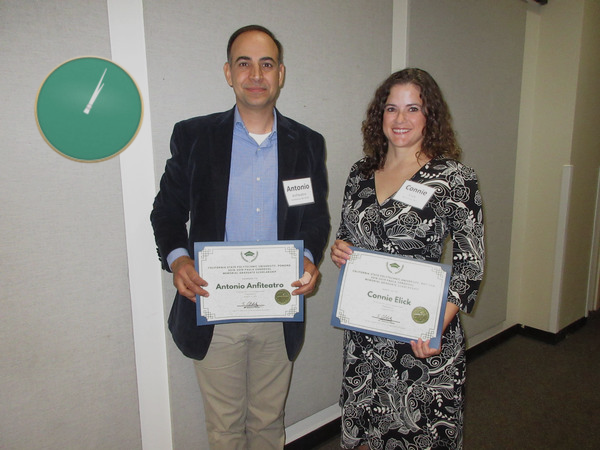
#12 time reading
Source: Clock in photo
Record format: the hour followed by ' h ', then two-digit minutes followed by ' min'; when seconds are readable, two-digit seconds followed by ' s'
1 h 04 min
